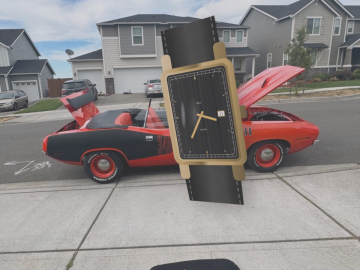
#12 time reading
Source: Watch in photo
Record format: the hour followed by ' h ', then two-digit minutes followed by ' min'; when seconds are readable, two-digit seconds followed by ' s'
3 h 36 min
